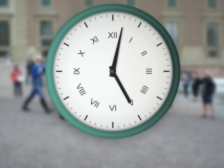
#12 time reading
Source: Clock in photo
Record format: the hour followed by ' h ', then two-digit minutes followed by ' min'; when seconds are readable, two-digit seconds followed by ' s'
5 h 02 min
